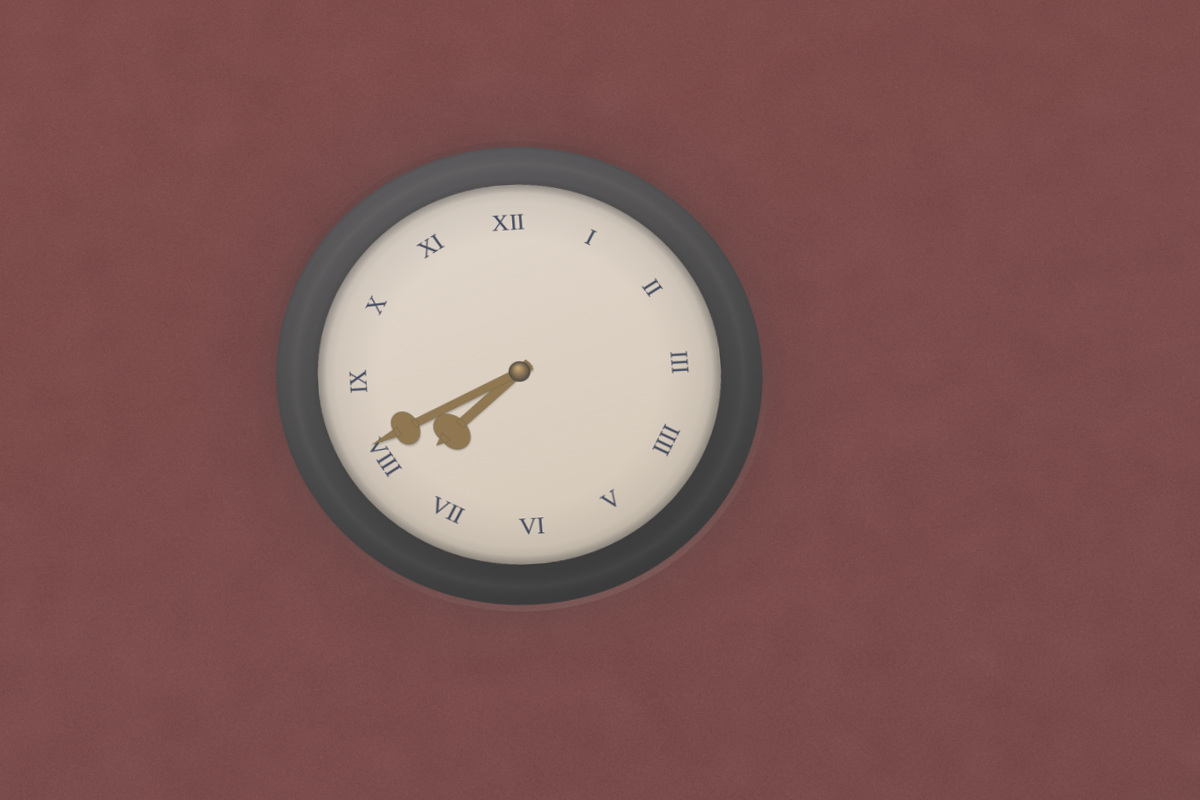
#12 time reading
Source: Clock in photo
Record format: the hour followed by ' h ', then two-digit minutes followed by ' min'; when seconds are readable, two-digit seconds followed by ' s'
7 h 41 min
